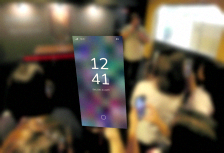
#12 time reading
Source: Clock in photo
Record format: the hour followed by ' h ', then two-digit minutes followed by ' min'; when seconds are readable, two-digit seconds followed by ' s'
12 h 41 min
